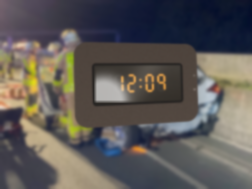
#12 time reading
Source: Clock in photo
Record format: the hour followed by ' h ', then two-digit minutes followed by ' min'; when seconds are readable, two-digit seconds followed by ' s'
12 h 09 min
